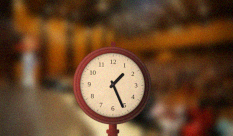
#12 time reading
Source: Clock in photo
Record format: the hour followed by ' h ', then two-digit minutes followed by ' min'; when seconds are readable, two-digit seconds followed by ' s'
1 h 26 min
